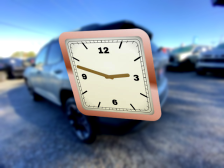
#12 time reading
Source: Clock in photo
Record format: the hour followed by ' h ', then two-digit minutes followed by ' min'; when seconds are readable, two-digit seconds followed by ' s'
2 h 48 min
